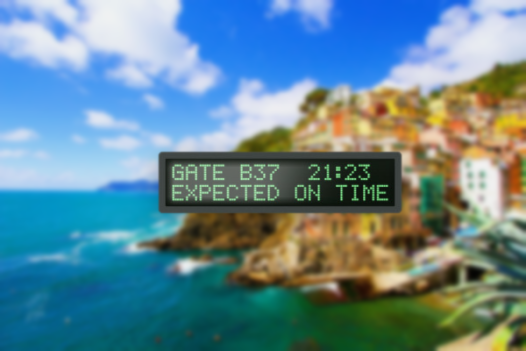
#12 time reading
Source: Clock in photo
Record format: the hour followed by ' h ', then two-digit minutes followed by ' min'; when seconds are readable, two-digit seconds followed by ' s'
21 h 23 min
